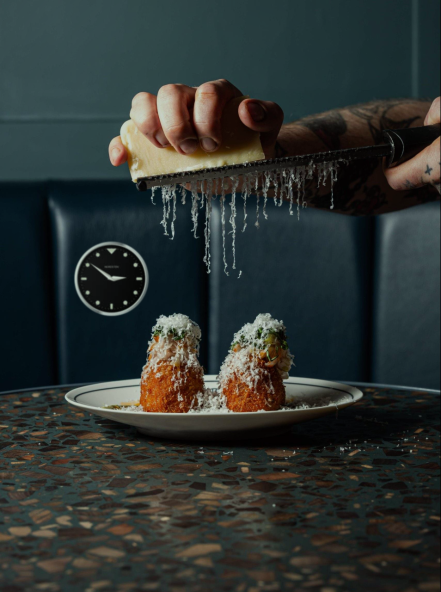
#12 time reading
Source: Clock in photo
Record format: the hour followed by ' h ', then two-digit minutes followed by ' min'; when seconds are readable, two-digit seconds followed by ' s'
2 h 51 min
